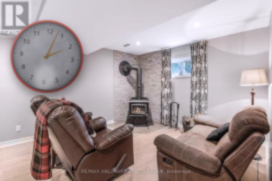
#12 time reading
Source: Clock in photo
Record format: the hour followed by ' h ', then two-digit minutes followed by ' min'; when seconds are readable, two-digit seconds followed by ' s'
2 h 03 min
